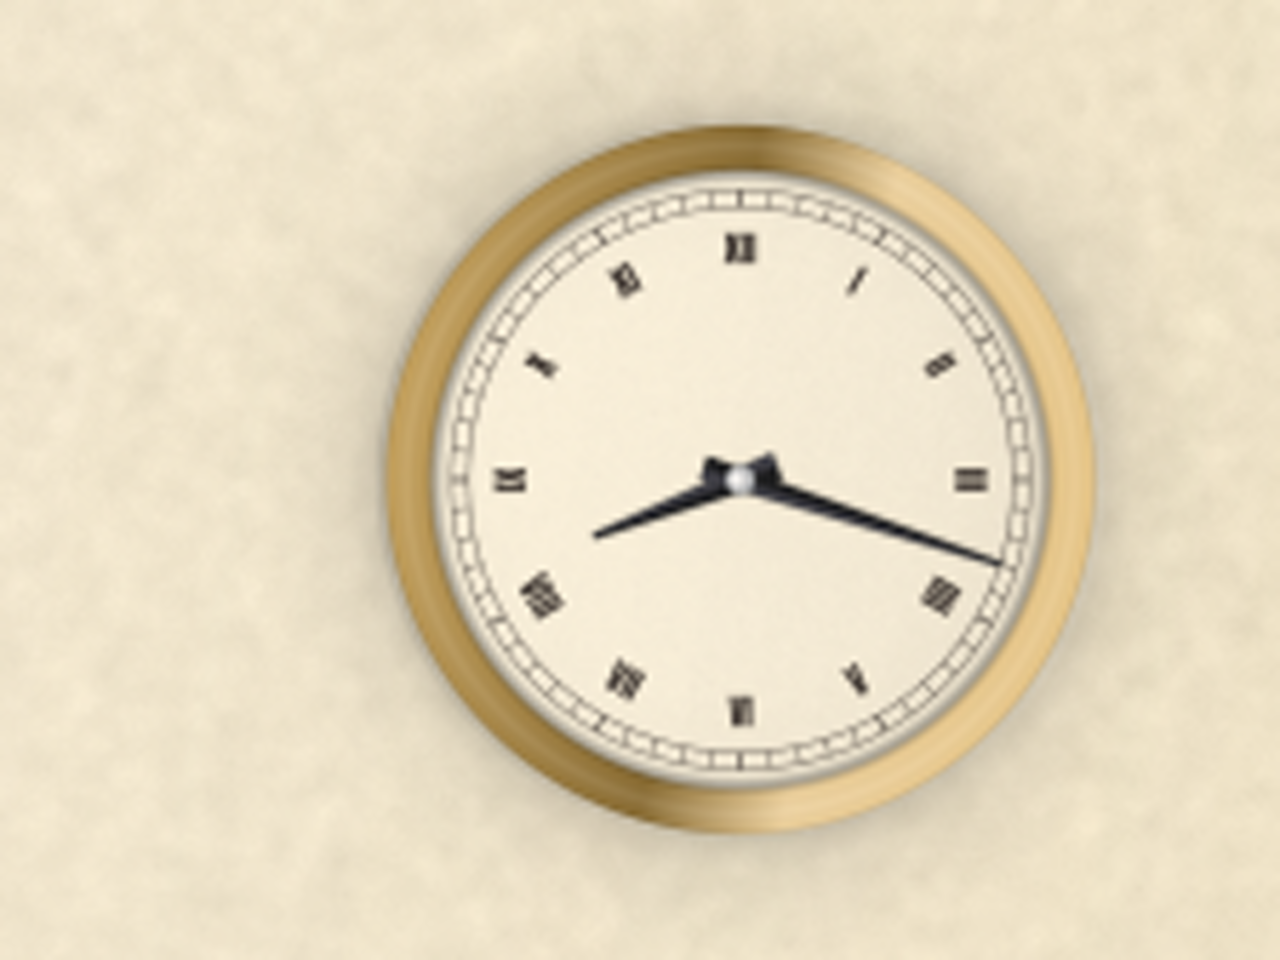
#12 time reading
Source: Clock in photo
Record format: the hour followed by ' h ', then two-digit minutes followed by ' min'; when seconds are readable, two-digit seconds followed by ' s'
8 h 18 min
